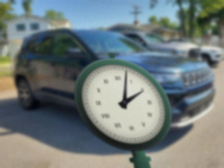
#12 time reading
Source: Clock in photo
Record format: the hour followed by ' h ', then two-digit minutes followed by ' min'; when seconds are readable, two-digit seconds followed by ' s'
2 h 03 min
